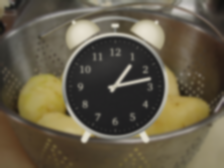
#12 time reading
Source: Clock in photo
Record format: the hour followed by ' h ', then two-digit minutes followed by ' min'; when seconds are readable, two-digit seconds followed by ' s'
1 h 13 min
